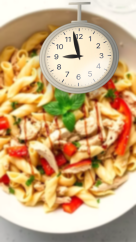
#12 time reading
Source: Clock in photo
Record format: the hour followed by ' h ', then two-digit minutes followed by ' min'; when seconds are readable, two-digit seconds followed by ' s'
8 h 58 min
